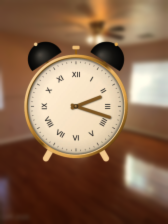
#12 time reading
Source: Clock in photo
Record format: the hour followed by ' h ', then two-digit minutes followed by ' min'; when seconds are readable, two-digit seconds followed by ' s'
2 h 18 min
